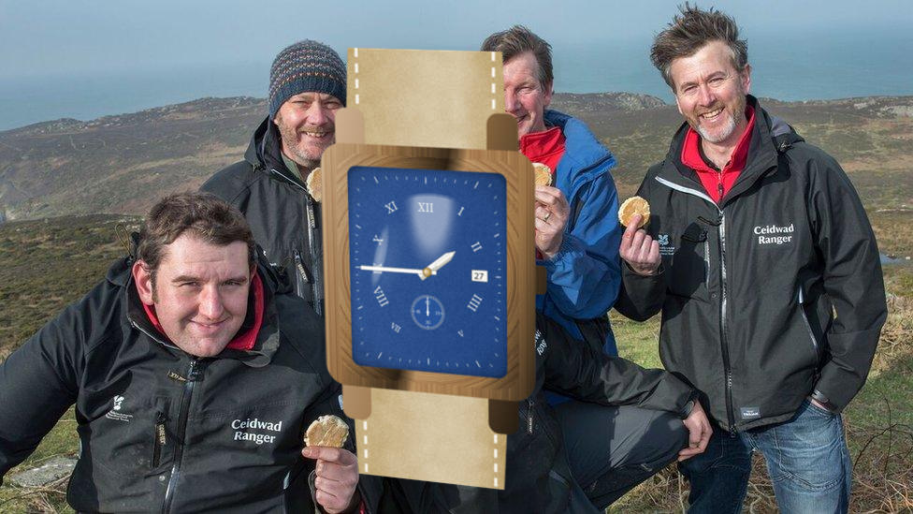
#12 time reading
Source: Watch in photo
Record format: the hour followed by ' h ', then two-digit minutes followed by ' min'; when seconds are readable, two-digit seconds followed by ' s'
1 h 45 min
